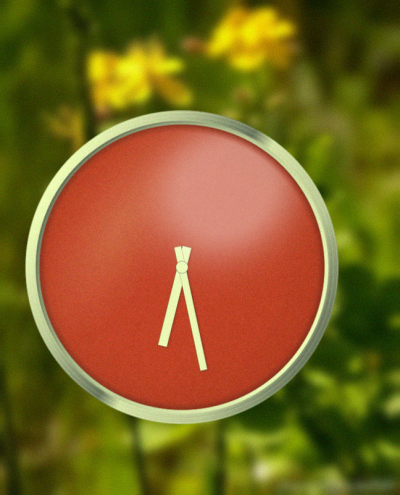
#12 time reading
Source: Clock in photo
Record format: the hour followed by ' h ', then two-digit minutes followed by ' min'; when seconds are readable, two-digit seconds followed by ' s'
6 h 28 min
